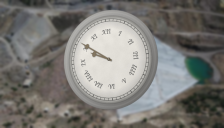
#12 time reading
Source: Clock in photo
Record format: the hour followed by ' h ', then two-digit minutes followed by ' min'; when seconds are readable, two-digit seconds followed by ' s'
9 h 51 min
